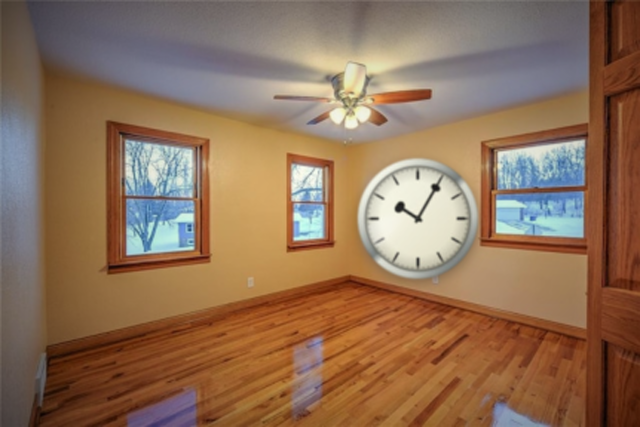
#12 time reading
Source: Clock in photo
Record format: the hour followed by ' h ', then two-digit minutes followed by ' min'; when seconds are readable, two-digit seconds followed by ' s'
10 h 05 min
